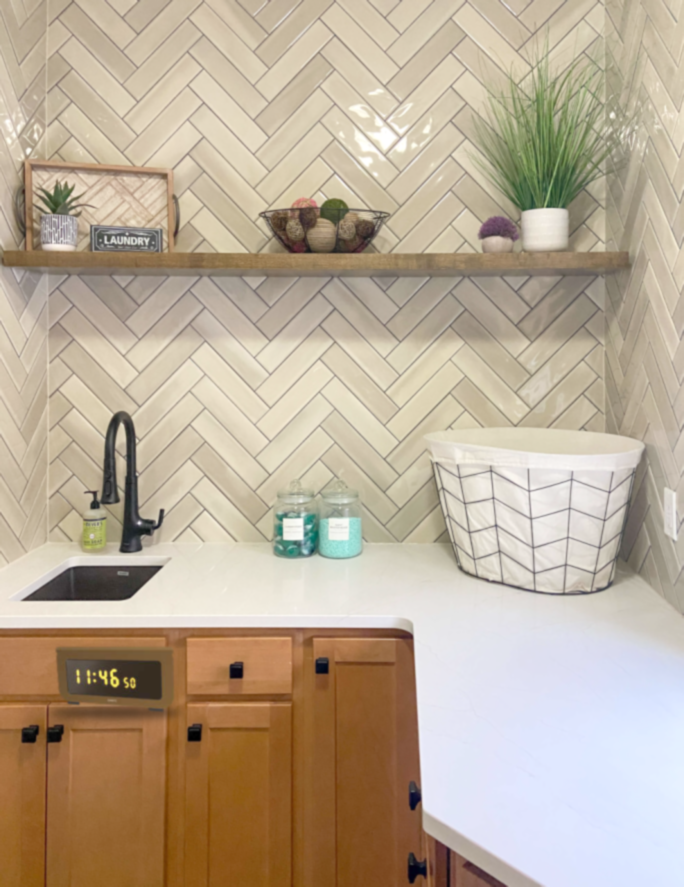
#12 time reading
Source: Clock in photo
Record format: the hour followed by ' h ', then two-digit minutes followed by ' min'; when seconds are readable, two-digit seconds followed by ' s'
11 h 46 min
